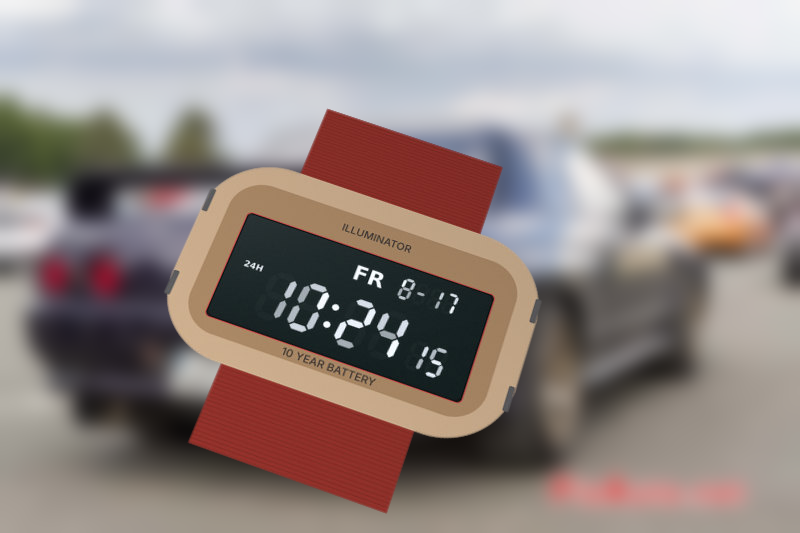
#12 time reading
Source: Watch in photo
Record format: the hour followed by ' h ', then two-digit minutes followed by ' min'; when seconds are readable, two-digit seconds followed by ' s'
10 h 24 min 15 s
